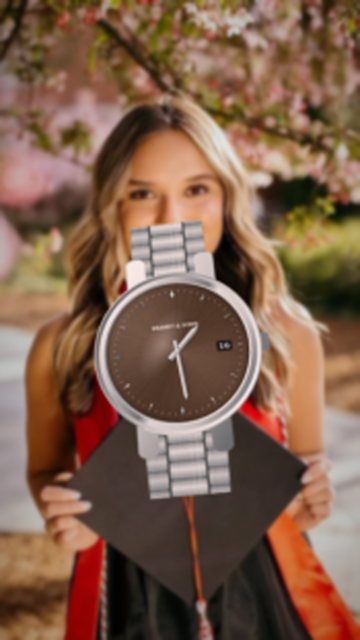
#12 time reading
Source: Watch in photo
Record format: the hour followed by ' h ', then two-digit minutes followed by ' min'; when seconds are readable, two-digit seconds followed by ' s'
1 h 29 min
